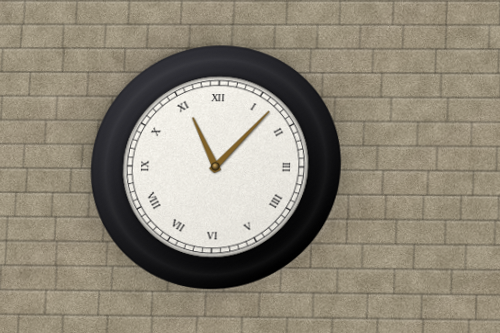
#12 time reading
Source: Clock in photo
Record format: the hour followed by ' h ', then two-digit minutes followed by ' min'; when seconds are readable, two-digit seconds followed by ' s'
11 h 07 min
